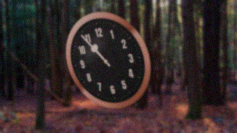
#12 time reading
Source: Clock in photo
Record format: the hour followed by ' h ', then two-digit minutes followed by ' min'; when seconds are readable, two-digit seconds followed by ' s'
10 h 54 min
